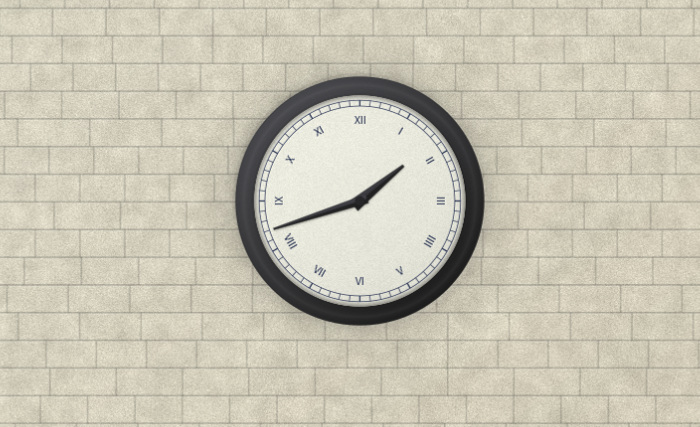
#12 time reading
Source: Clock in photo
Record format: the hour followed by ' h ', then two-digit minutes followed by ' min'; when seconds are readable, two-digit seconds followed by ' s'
1 h 42 min
